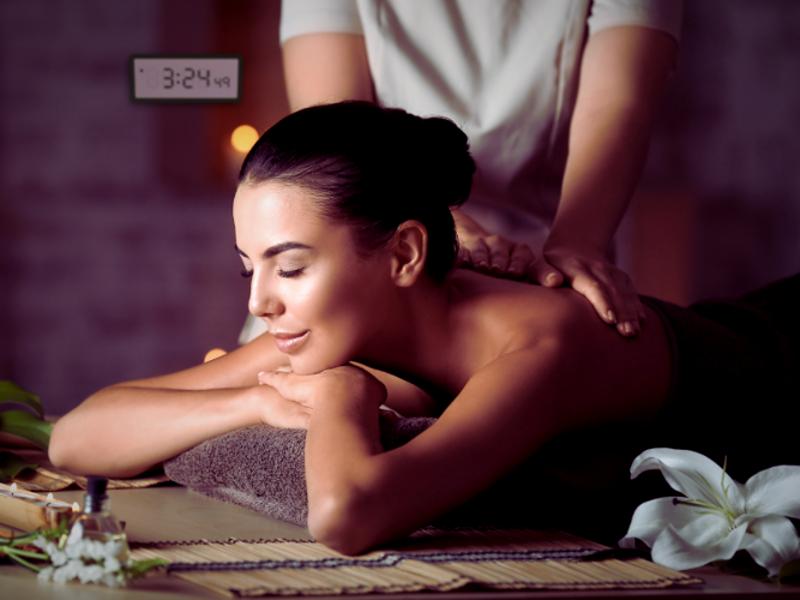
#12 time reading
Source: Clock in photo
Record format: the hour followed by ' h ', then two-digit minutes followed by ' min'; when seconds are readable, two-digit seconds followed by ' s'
3 h 24 min
